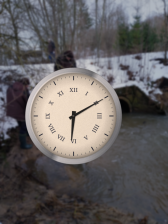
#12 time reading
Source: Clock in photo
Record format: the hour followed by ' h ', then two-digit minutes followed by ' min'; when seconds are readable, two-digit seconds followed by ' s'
6 h 10 min
